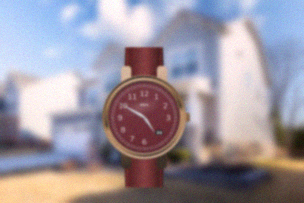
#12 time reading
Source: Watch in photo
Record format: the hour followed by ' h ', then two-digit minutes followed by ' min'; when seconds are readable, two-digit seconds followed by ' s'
4 h 50 min
